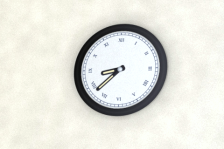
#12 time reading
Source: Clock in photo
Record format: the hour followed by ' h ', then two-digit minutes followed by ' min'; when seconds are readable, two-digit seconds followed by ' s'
8 h 38 min
